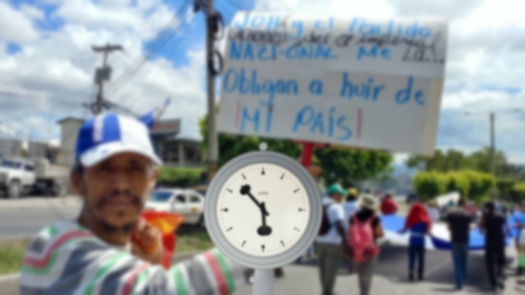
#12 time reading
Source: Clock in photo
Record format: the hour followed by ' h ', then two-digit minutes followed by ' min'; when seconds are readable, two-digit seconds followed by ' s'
5 h 53 min
